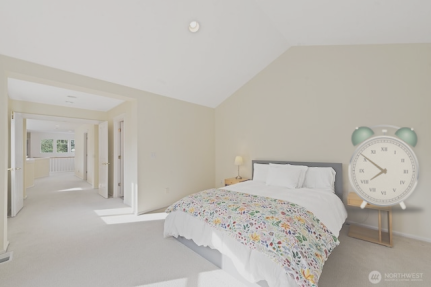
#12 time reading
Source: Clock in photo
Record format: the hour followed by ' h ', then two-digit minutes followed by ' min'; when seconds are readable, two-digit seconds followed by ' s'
7 h 51 min
